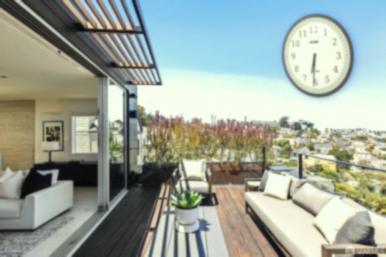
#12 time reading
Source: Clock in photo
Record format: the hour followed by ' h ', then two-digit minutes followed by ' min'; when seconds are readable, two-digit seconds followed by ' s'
6 h 31 min
